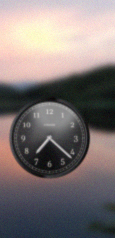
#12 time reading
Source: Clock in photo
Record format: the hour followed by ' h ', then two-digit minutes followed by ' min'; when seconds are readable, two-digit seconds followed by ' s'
7 h 22 min
